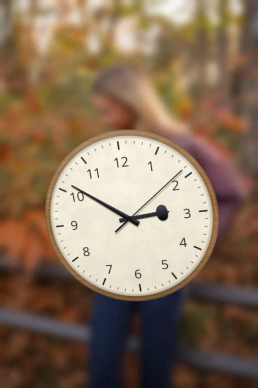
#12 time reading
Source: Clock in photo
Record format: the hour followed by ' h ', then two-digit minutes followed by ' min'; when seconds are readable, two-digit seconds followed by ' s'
2 h 51 min 09 s
